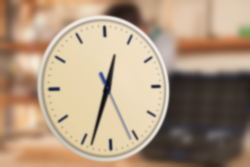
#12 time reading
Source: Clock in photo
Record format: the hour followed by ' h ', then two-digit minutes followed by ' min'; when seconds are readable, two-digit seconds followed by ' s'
12 h 33 min 26 s
